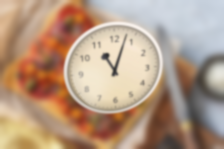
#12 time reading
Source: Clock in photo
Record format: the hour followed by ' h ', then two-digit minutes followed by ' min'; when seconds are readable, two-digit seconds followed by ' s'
11 h 03 min
